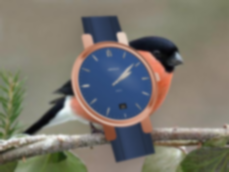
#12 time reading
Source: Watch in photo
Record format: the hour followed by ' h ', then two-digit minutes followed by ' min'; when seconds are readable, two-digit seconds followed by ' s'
2 h 09 min
